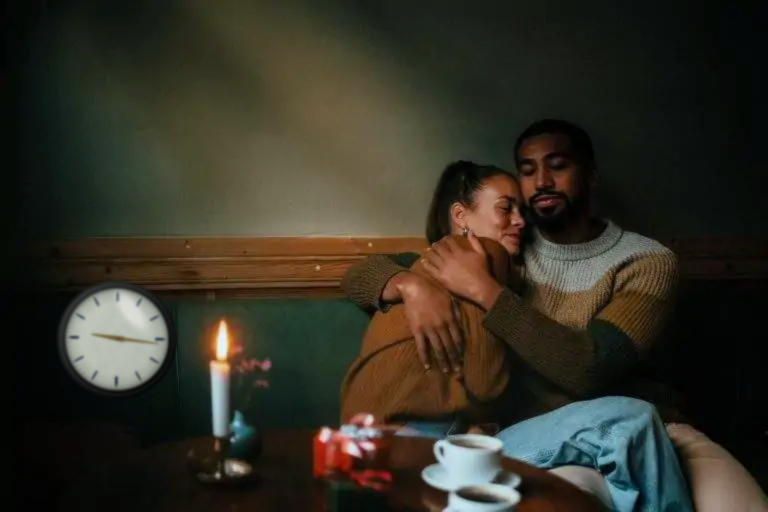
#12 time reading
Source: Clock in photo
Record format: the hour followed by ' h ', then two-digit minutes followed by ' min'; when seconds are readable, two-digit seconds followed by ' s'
9 h 16 min
